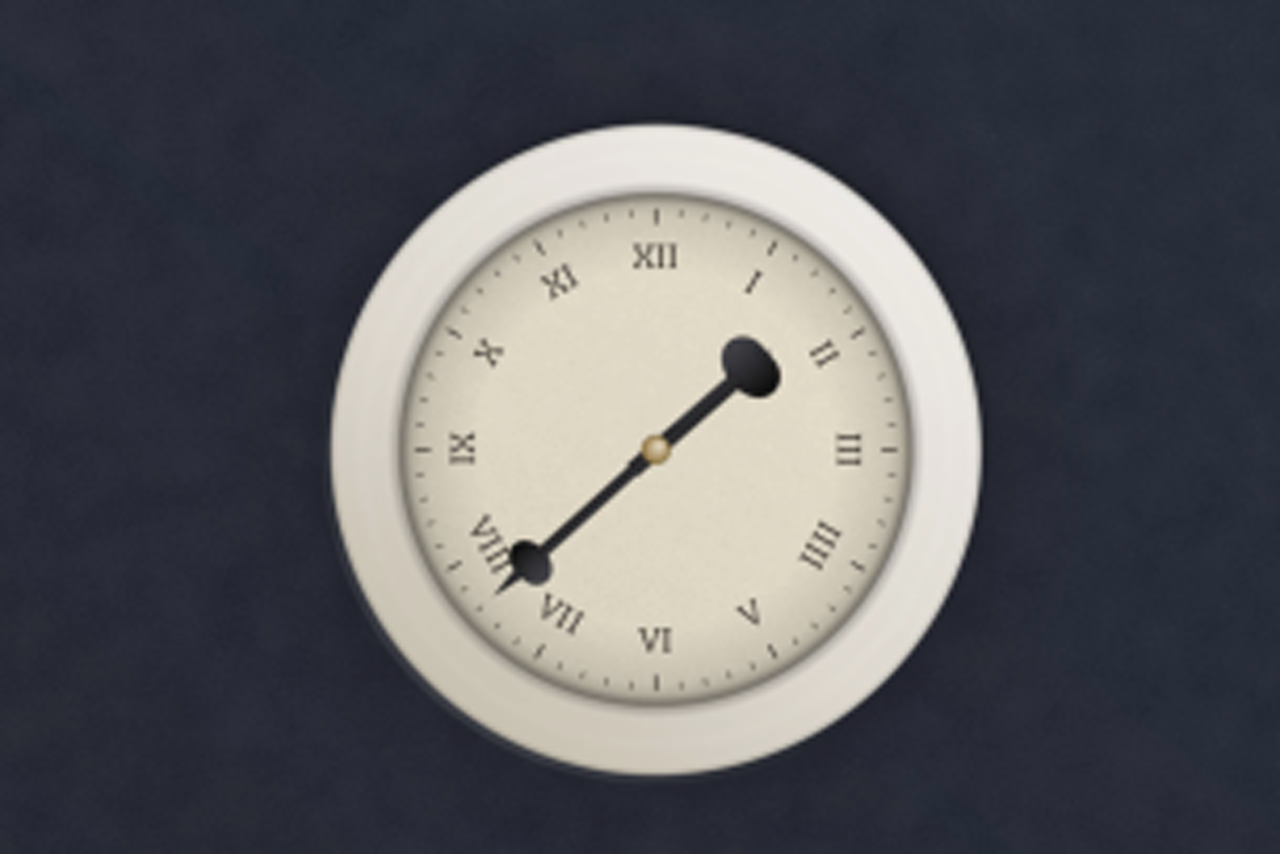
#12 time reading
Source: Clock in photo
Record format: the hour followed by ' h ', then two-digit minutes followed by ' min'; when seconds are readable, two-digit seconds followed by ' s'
1 h 38 min
